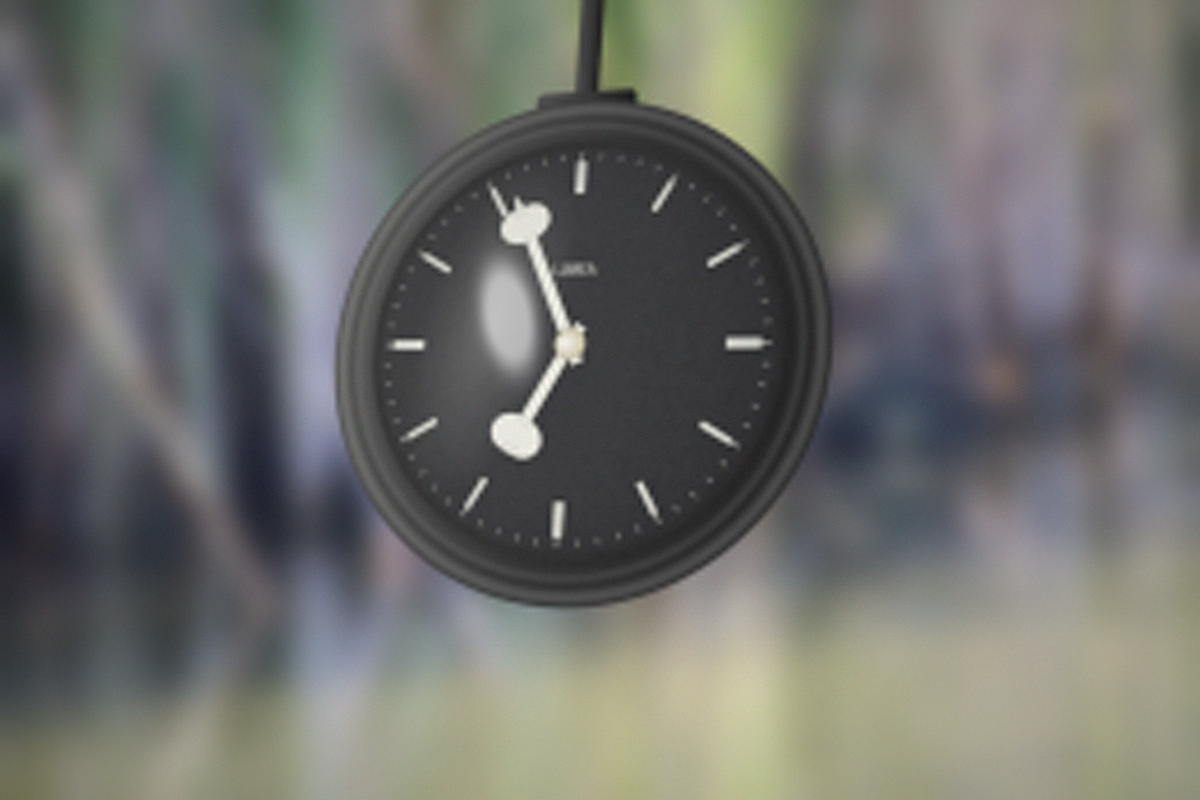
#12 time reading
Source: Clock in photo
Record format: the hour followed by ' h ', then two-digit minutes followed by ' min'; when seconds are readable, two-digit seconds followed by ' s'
6 h 56 min
